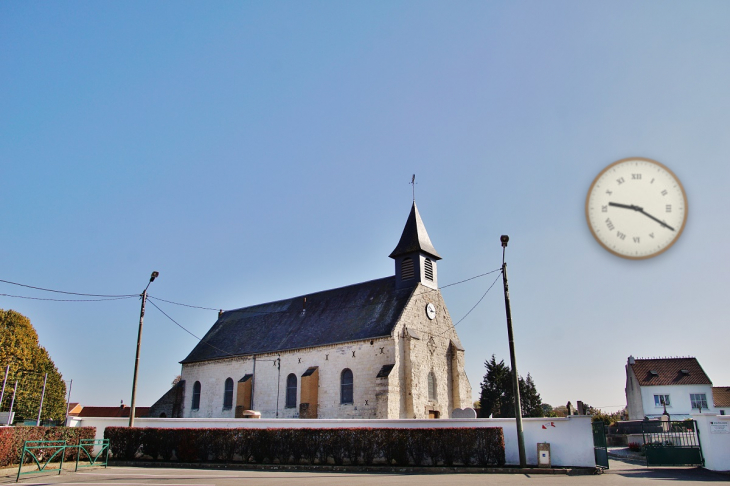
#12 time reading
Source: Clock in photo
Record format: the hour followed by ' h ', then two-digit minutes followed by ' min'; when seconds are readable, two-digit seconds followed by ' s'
9 h 20 min
